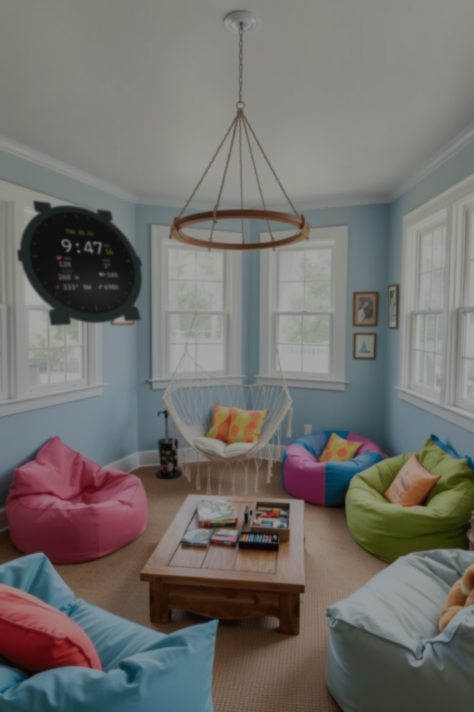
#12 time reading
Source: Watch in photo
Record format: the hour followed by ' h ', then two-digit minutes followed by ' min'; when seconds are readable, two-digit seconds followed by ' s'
9 h 47 min
